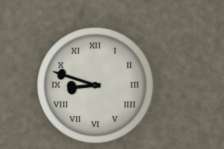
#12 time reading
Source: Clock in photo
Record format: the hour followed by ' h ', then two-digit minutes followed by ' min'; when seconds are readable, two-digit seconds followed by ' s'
8 h 48 min
